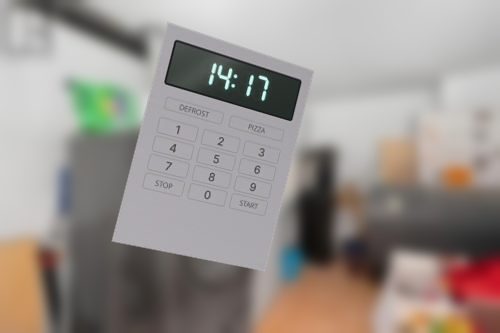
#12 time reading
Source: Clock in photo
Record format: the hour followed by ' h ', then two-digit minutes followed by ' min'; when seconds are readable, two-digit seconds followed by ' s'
14 h 17 min
